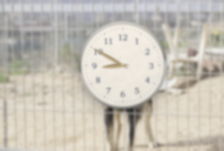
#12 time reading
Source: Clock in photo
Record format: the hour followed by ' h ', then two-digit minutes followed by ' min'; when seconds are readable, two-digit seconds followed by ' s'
8 h 50 min
